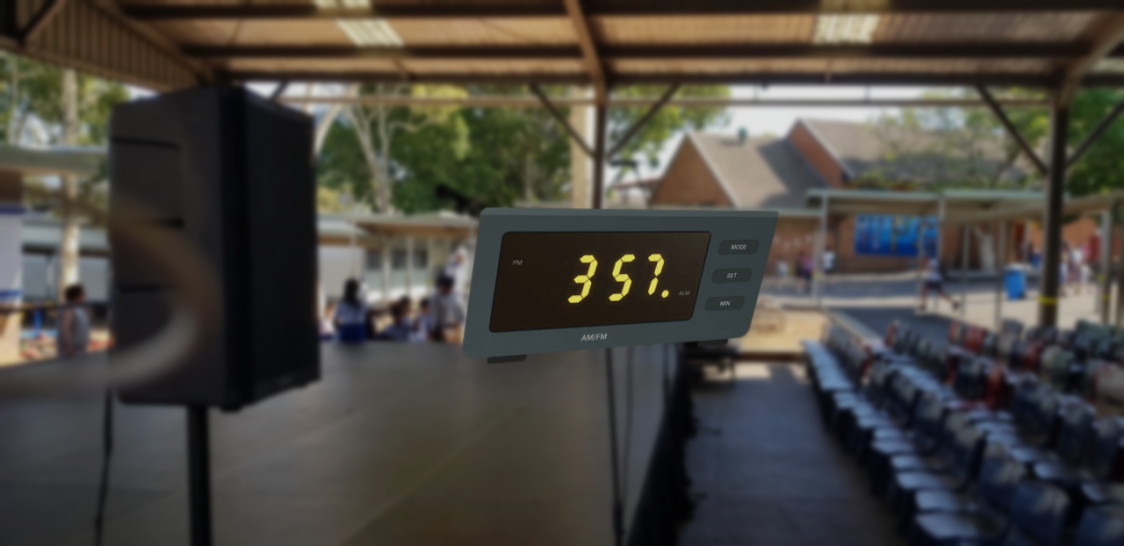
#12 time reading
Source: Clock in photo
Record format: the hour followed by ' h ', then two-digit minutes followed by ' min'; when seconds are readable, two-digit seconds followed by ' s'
3 h 57 min
